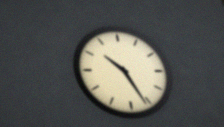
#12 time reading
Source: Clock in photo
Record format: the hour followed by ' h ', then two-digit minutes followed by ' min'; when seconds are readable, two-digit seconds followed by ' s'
10 h 26 min
